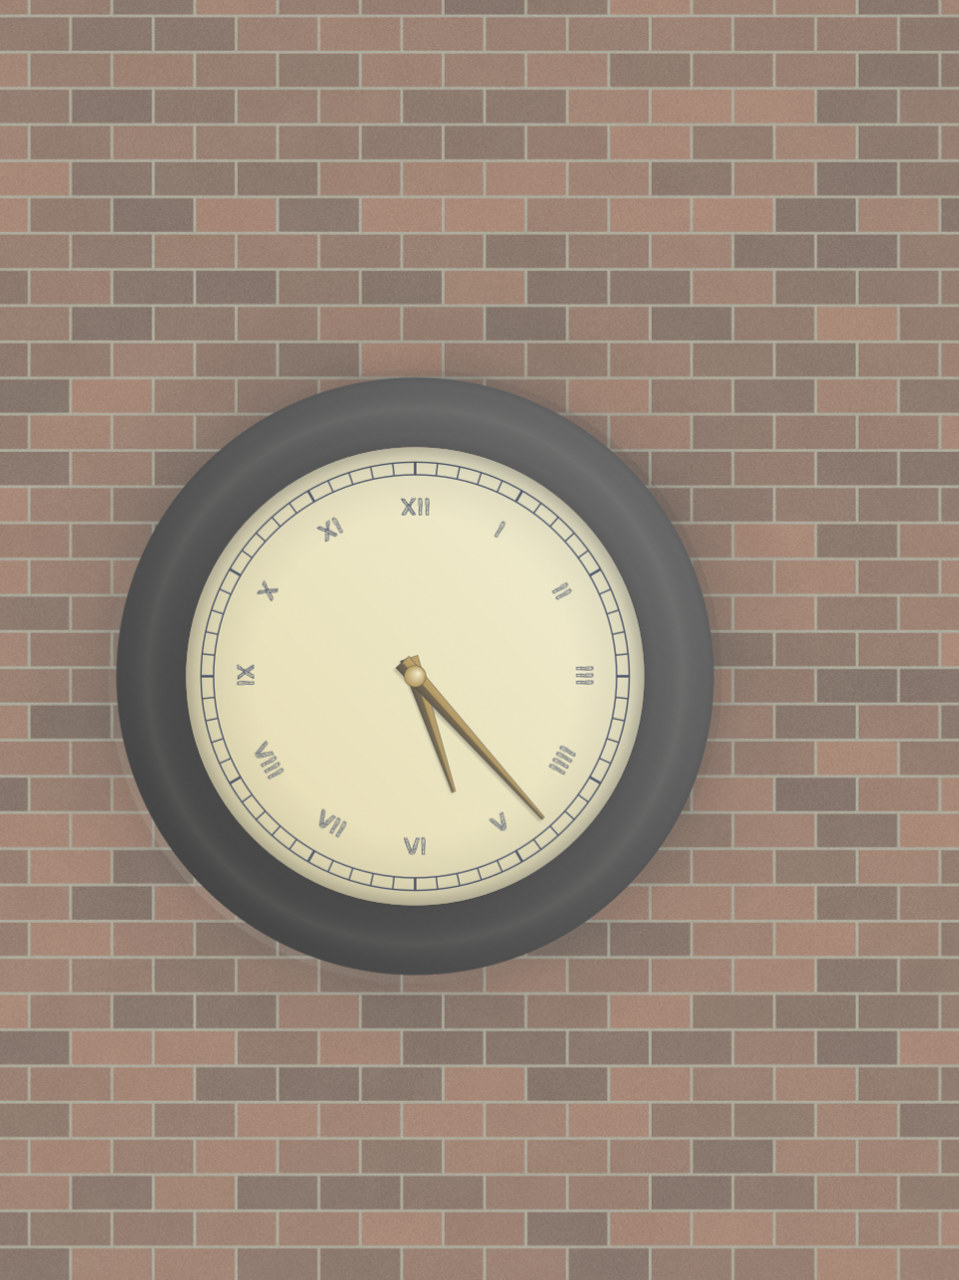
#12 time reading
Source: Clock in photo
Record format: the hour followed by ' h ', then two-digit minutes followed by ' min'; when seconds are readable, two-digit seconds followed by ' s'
5 h 23 min
